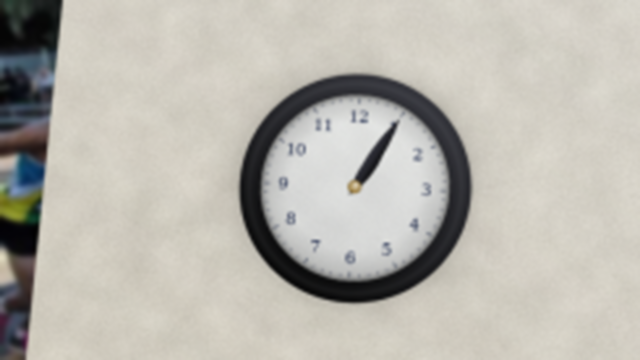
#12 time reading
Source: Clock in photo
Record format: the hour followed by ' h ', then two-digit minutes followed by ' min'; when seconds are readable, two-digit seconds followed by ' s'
1 h 05 min
